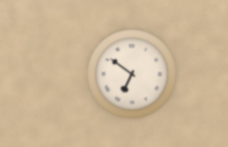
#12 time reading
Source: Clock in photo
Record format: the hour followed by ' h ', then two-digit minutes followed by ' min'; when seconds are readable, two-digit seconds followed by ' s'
6 h 51 min
